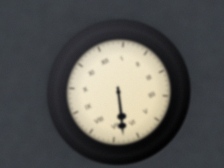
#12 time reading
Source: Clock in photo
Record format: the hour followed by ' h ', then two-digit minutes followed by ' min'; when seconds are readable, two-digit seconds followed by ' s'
6 h 33 min
